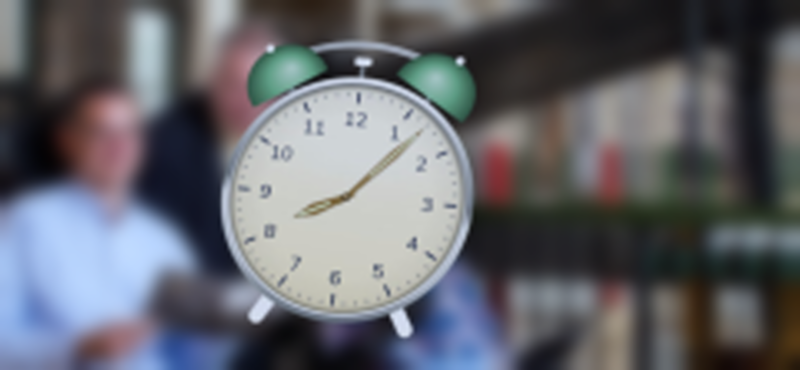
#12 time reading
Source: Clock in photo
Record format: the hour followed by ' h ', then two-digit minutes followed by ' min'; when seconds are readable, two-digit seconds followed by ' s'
8 h 07 min
